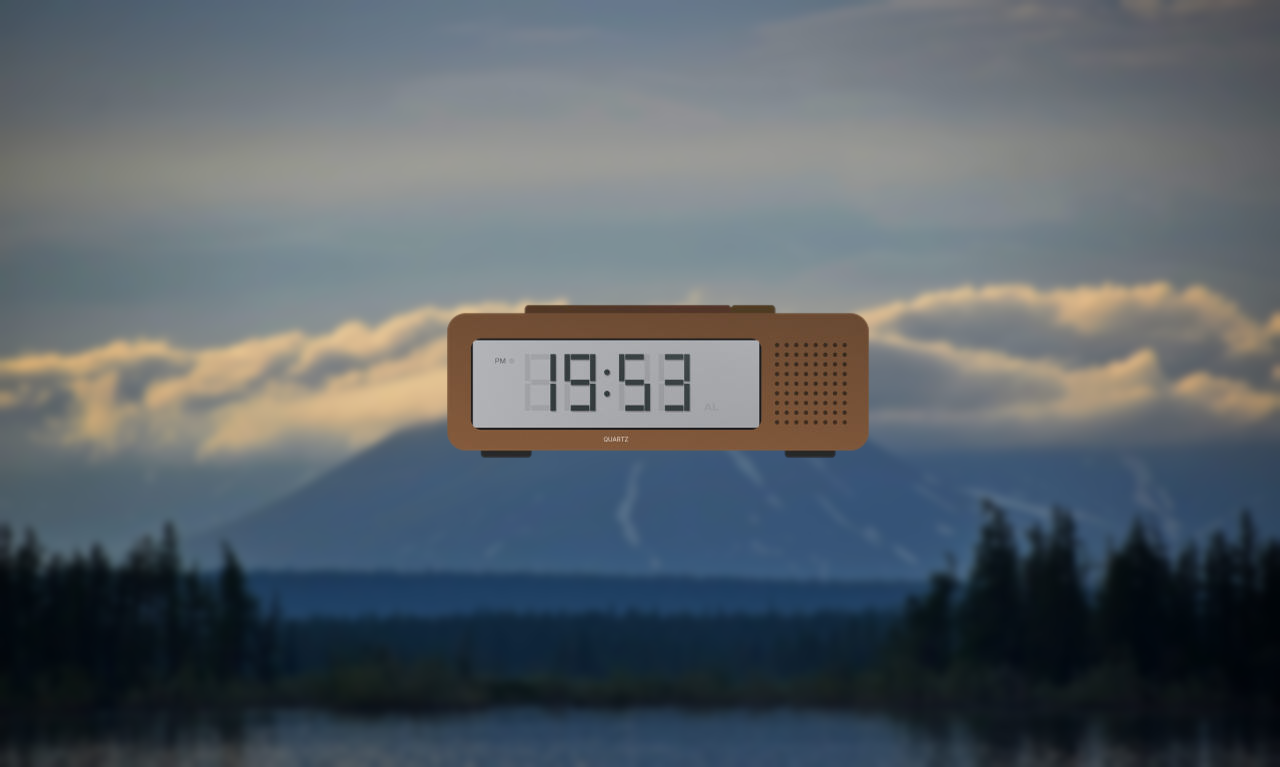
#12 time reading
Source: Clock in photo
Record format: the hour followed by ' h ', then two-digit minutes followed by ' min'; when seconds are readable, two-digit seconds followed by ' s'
19 h 53 min
